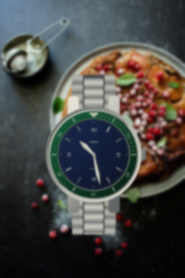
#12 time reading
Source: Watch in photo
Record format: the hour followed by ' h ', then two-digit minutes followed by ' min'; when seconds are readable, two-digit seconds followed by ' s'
10 h 28 min
